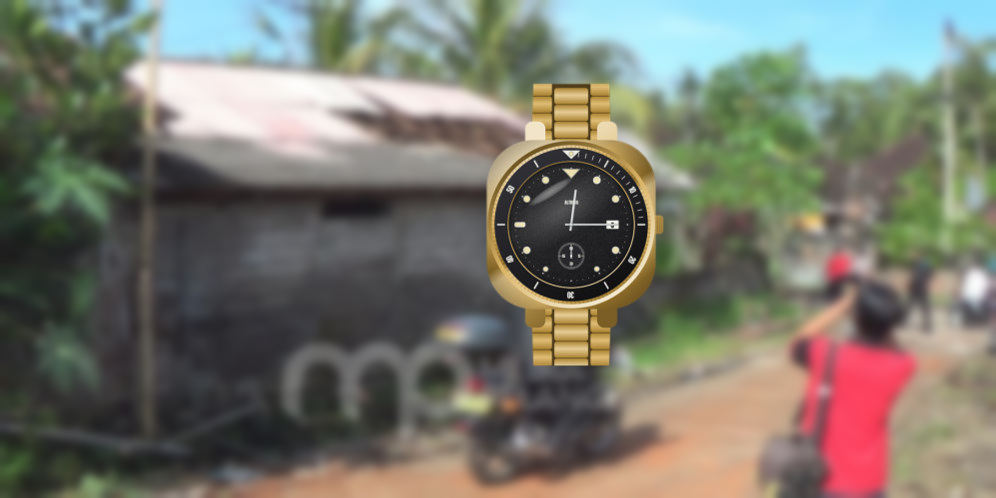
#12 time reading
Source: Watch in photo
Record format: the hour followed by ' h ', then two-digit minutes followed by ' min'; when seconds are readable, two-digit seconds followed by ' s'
12 h 15 min
